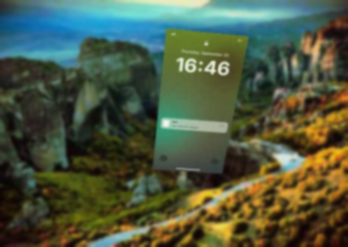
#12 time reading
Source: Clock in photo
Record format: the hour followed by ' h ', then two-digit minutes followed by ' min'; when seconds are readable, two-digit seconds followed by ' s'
16 h 46 min
